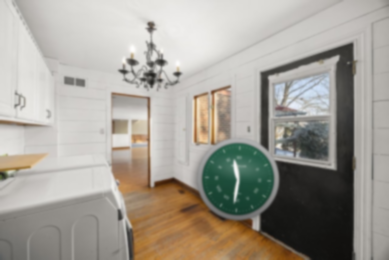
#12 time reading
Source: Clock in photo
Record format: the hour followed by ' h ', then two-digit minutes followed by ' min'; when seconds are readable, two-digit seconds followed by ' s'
11 h 31 min
